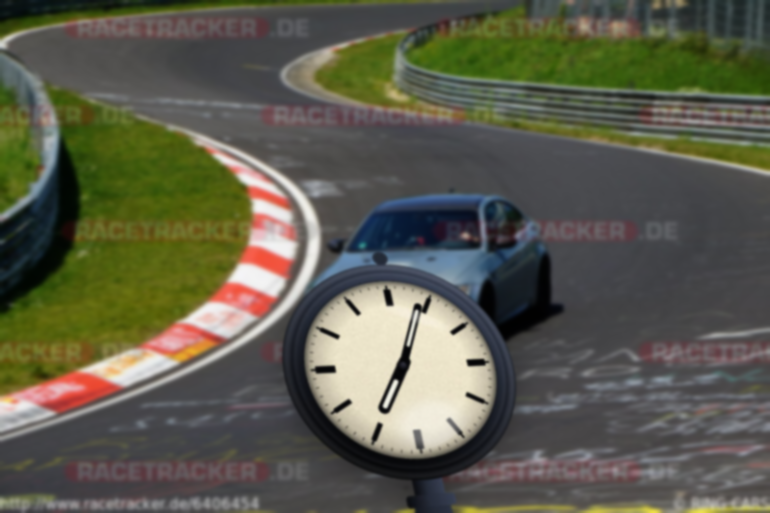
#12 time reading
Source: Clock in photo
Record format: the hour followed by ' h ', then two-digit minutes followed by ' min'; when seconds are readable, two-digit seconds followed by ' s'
7 h 04 min
